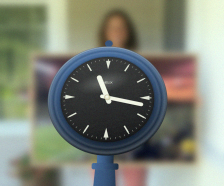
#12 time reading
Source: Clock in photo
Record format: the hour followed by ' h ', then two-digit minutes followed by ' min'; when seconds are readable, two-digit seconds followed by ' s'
11 h 17 min
